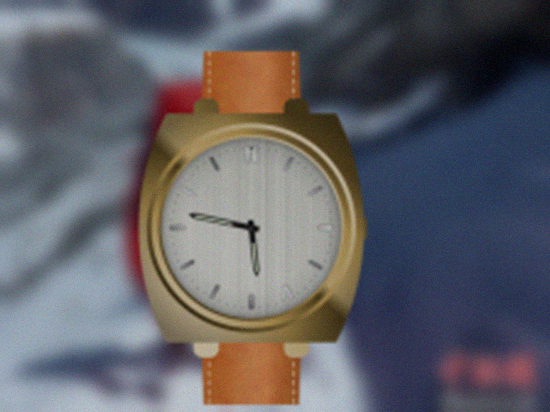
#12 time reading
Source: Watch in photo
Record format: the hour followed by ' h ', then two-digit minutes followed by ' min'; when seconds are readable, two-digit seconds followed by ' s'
5 h 47 min
